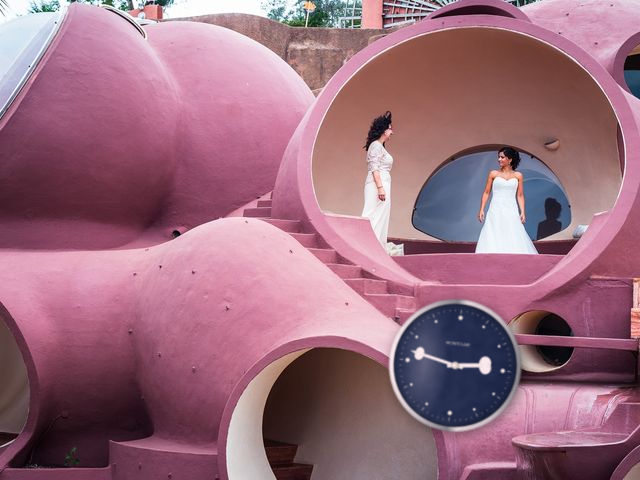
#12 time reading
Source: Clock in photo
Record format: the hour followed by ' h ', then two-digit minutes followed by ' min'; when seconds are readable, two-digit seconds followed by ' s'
2 h 47 min
